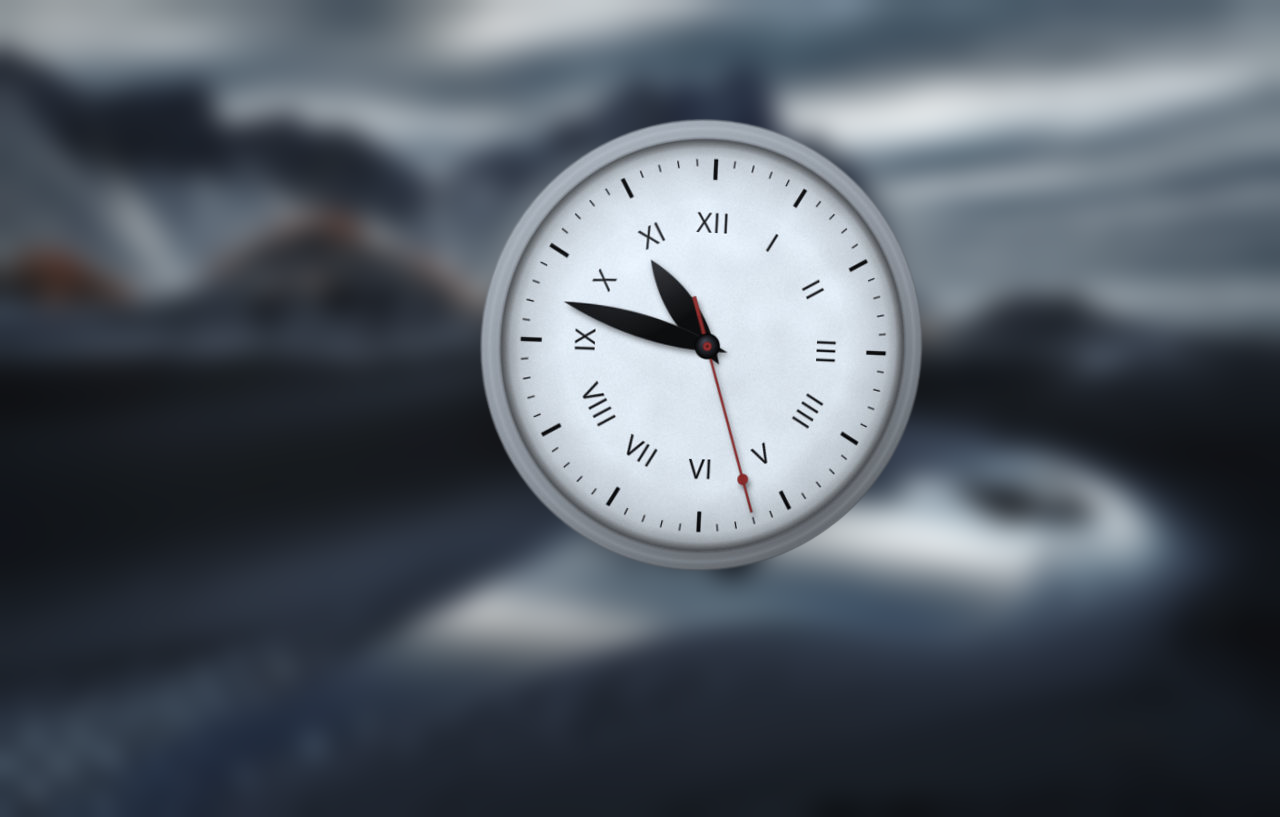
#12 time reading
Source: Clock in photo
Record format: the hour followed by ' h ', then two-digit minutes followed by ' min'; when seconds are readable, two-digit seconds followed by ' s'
10 h 47 min 27 s
